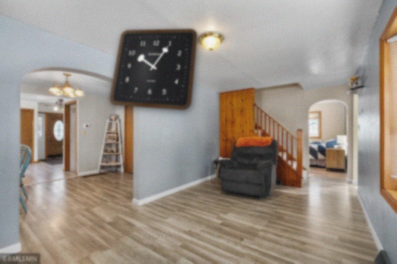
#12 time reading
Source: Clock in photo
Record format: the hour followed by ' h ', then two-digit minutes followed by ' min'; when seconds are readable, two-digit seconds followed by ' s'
10 h 05 min
